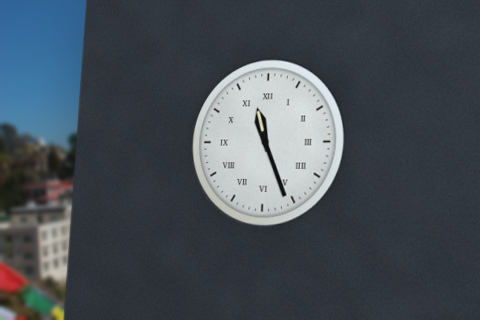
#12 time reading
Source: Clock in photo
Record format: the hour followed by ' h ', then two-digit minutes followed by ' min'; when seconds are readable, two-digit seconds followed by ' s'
11 h 26 min
